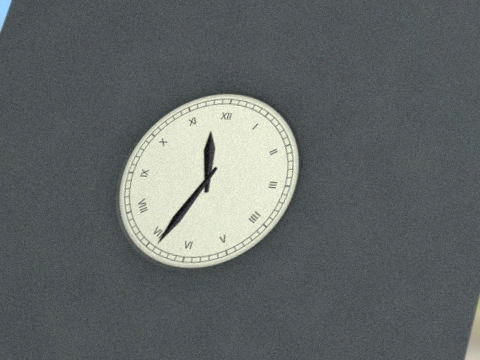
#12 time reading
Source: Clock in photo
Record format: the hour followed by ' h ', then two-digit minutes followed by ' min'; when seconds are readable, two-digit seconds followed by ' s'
11 h 34 min
